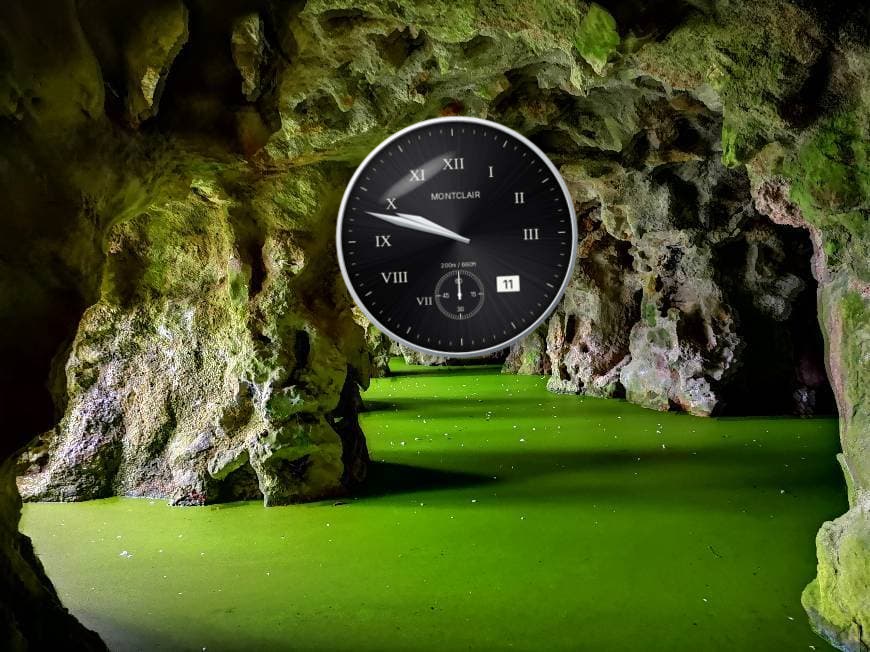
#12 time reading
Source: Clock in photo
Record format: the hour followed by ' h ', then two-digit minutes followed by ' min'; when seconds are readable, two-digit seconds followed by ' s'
9 h 48 min
